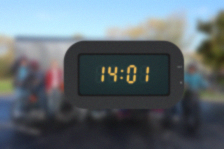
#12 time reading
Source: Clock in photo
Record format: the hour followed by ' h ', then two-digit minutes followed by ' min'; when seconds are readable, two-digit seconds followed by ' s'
14 h 01 min
